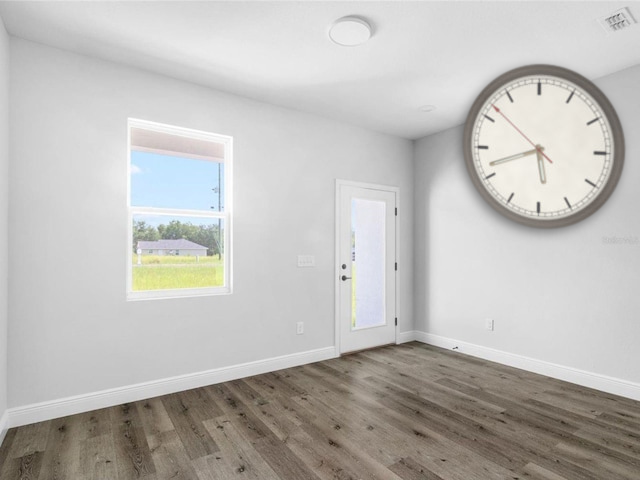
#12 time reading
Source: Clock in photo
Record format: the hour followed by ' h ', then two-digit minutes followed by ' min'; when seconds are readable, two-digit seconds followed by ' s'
5 h 41 min 52 s
